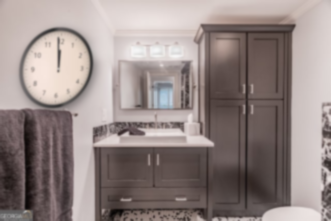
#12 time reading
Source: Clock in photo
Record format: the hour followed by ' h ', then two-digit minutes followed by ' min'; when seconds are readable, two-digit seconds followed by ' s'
11 h 59 min
